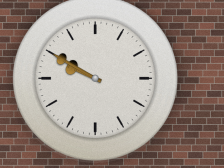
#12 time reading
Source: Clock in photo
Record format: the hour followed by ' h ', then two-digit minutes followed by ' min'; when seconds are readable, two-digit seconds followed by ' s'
9 h 50 min
